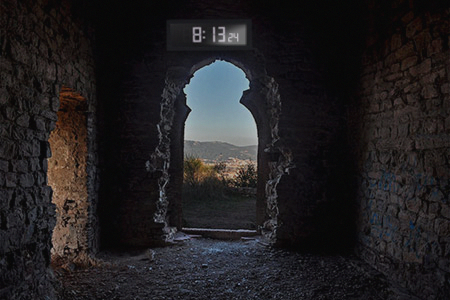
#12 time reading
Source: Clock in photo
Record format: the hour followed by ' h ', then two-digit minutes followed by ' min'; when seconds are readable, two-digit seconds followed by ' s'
8 h 13 min
